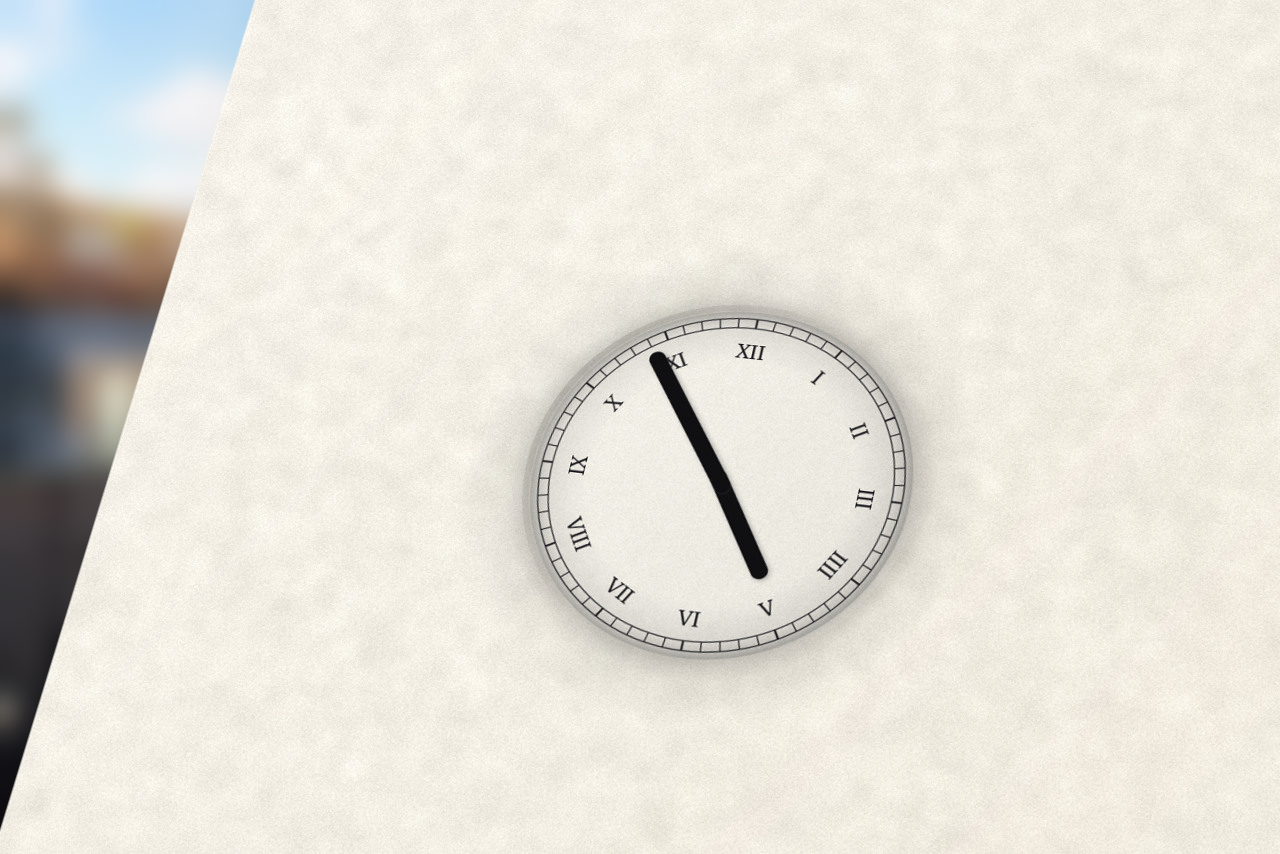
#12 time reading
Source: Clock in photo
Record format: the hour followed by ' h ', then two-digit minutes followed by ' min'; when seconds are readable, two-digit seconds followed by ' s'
4 h 54 min
